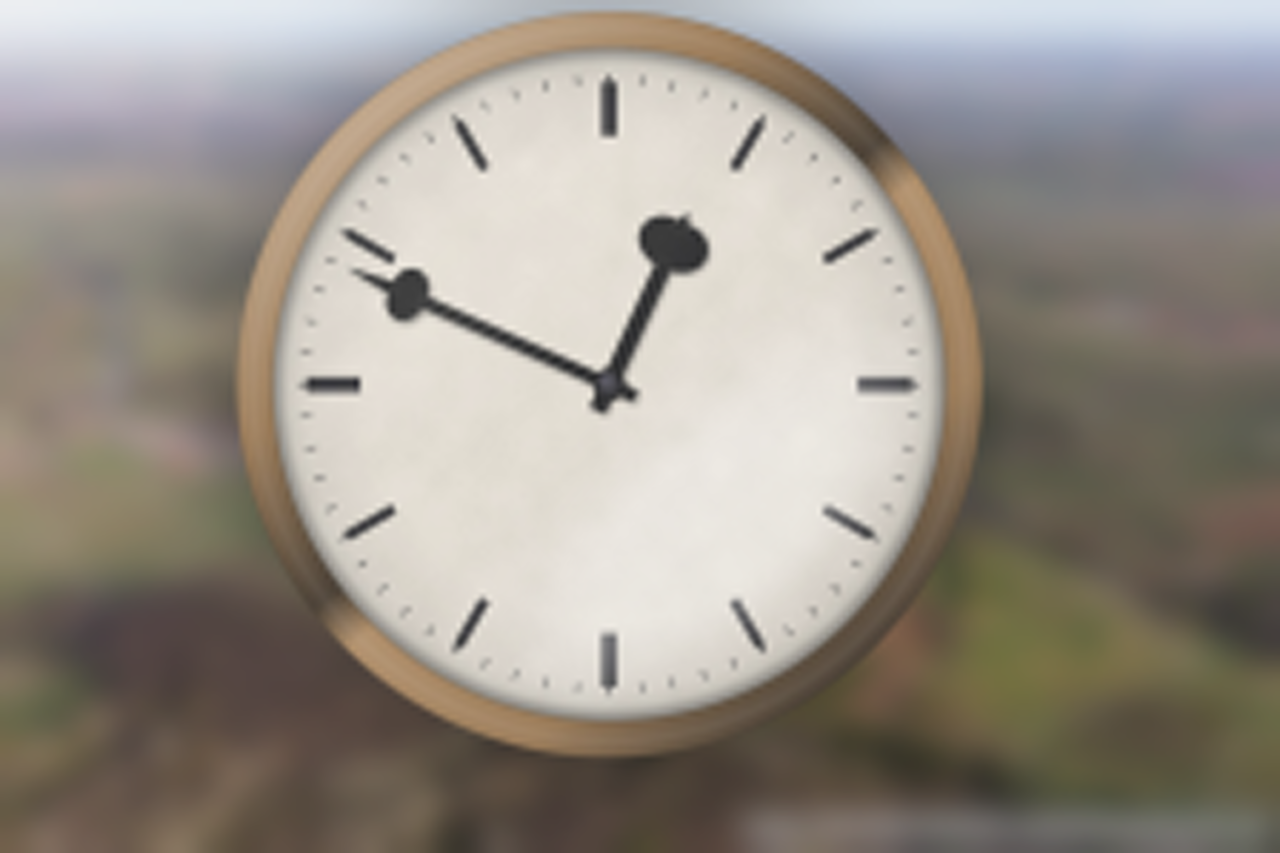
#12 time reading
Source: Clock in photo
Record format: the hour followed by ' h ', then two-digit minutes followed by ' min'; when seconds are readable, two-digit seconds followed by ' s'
12 h 49 min
